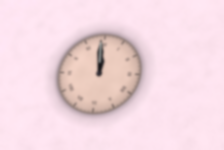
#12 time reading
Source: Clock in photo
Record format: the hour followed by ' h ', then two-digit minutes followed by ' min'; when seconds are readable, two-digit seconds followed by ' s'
11 h 59 min
